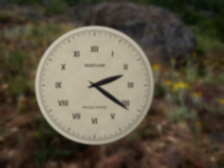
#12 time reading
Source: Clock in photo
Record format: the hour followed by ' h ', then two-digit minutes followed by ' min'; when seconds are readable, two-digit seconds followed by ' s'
2 h 21 min
